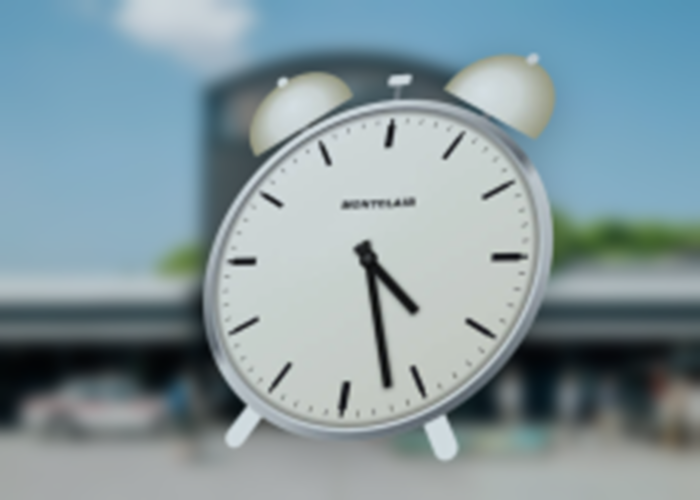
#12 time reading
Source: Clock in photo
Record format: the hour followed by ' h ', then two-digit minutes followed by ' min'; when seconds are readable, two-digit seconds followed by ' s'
4 h 27 min
